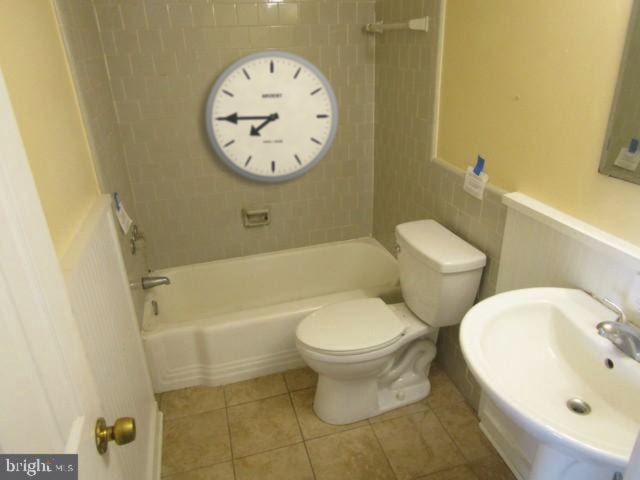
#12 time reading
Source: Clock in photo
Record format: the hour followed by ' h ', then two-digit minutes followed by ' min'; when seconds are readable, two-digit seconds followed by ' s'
7 h 45 min
